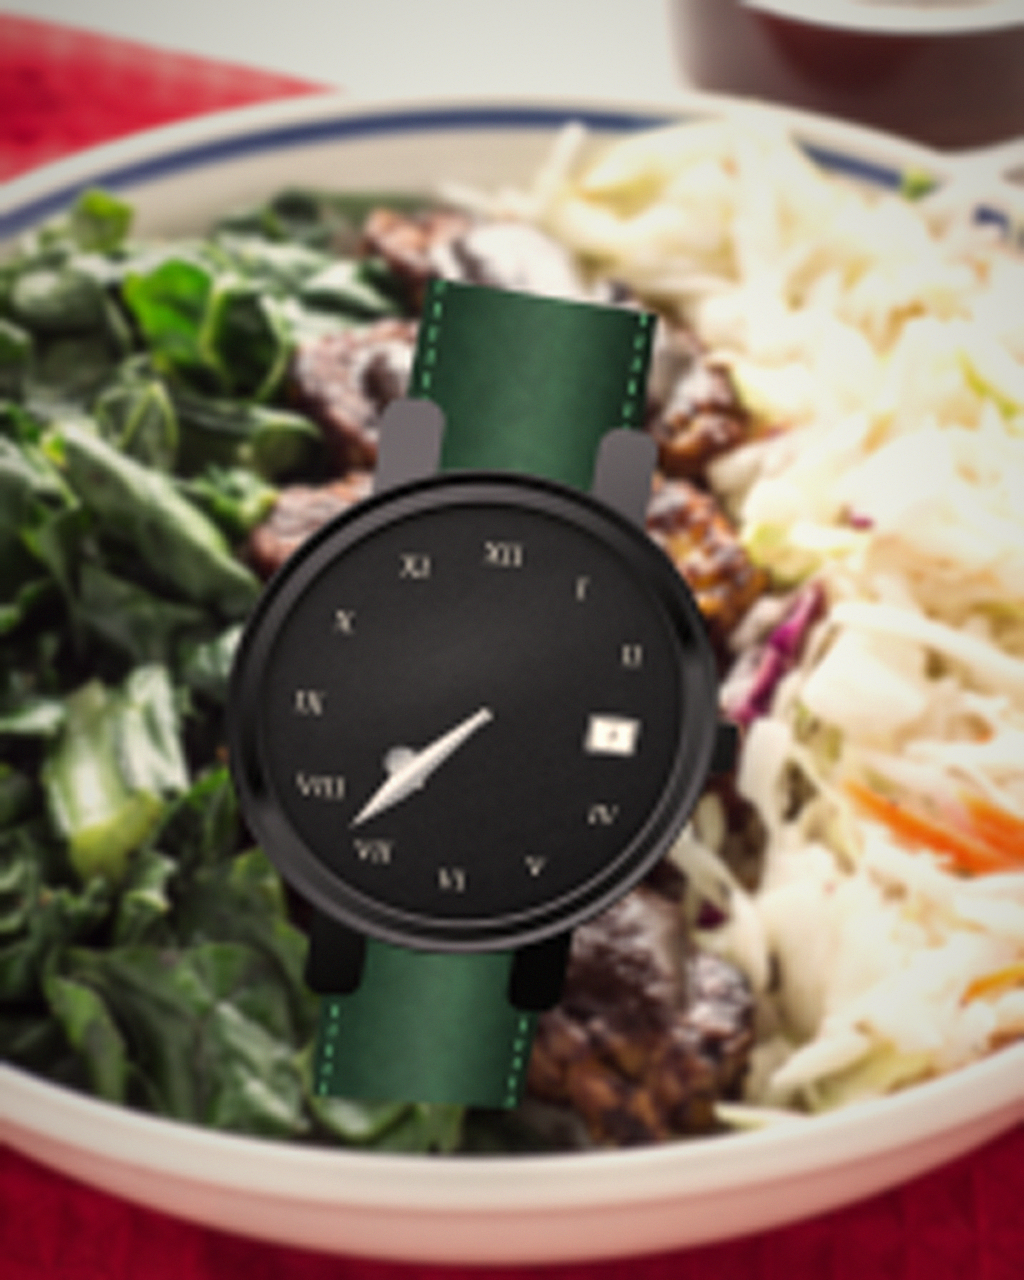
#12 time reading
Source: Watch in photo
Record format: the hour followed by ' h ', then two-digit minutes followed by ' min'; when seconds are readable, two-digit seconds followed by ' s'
7 h 37 min
